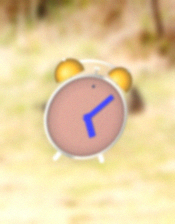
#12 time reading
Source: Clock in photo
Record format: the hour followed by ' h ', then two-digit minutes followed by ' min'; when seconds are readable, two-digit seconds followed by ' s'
5 h 07 min
